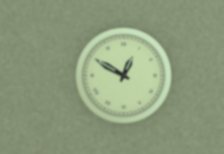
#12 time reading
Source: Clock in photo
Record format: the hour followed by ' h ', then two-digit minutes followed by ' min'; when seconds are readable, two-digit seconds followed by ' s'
12 h 50 min
